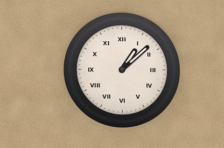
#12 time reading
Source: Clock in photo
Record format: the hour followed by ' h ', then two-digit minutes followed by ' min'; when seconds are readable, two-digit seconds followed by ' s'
1 h 08 min
